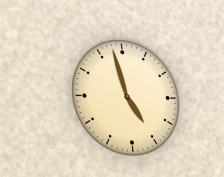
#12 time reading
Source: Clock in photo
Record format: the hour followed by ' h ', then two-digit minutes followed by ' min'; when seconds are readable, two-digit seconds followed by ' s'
4 h 58 min
